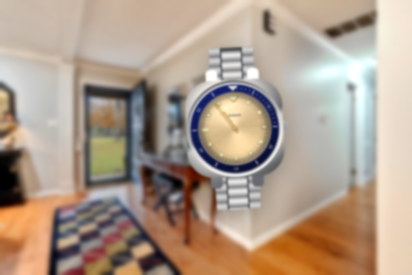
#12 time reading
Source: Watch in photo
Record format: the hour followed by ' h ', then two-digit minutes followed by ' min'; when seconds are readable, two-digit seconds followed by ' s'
10 h 54 min
